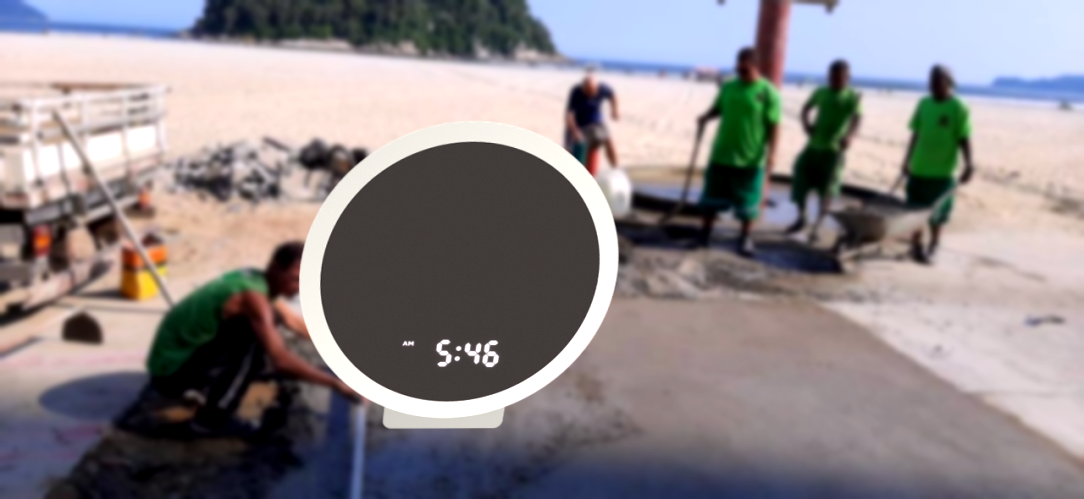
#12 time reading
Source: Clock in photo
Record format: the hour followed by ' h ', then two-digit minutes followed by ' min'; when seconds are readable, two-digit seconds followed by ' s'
5 h 46 min
